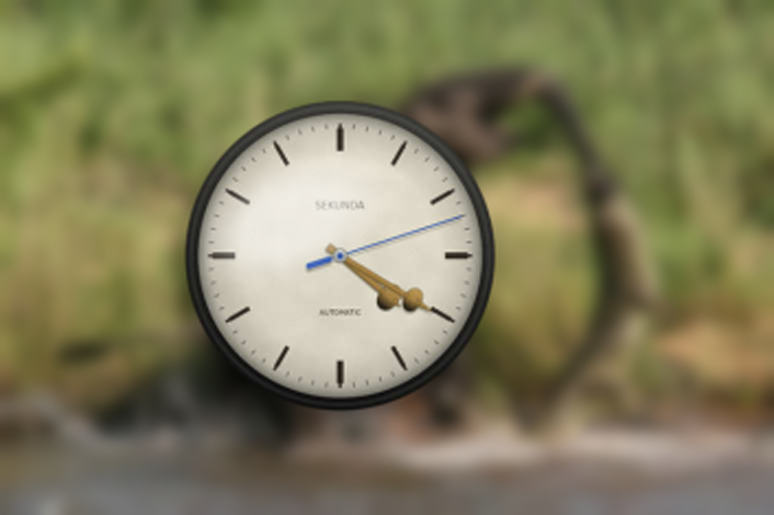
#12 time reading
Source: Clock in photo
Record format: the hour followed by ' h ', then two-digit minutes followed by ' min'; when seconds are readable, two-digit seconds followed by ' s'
4 h 20 min 12 s
